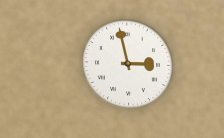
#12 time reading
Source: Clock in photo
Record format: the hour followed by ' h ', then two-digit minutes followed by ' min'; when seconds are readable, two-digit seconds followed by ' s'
2 h 58 min
